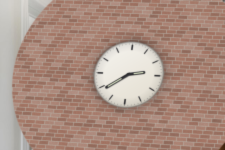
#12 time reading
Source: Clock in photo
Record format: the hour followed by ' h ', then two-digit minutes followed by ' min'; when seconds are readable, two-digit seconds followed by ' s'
2 h 39 min
